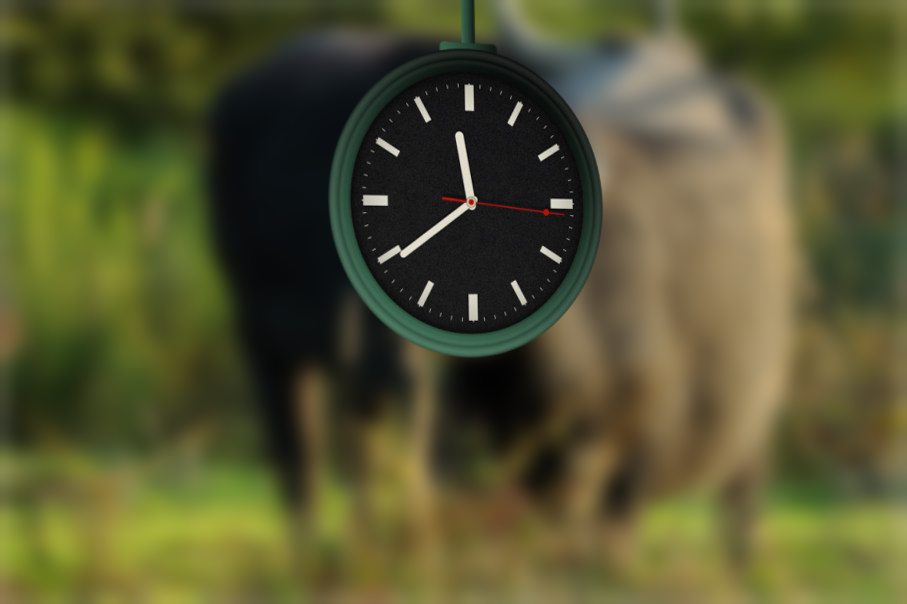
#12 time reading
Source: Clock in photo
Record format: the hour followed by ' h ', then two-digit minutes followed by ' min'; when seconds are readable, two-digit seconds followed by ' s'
11 h 39 min 16 s
